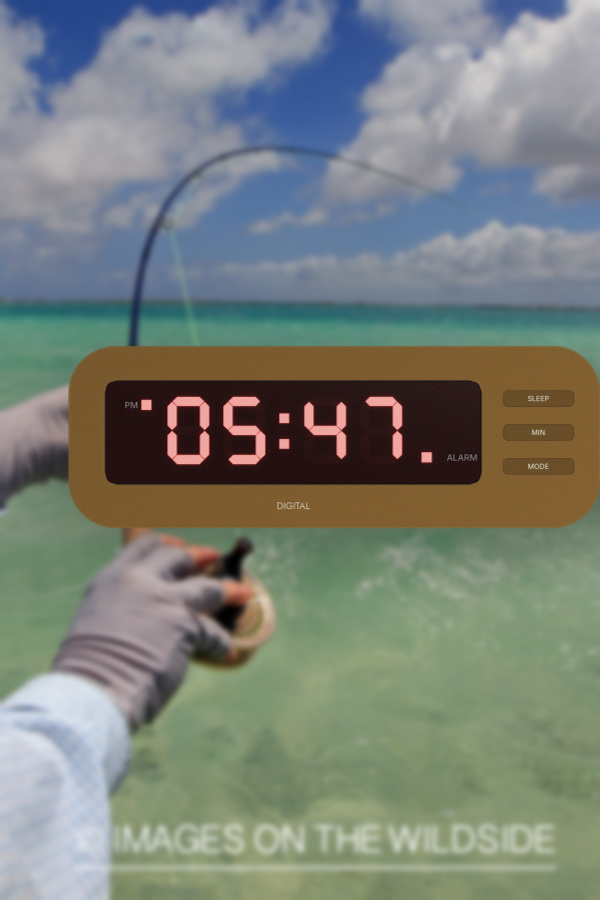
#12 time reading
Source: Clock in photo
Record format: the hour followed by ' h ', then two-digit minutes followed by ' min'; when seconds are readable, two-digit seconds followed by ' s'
5 h 47 min
